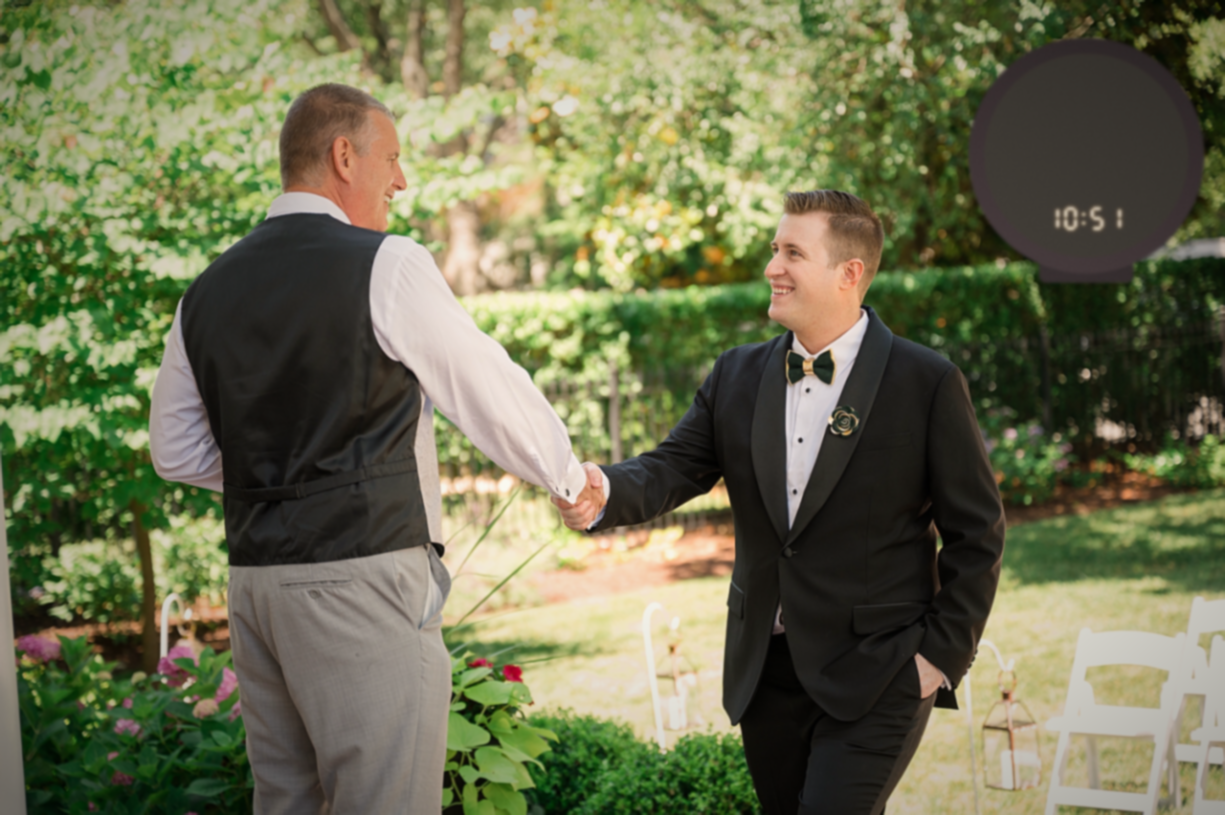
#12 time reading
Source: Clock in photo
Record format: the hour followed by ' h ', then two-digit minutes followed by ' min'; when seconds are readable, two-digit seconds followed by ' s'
10 h 51 min
